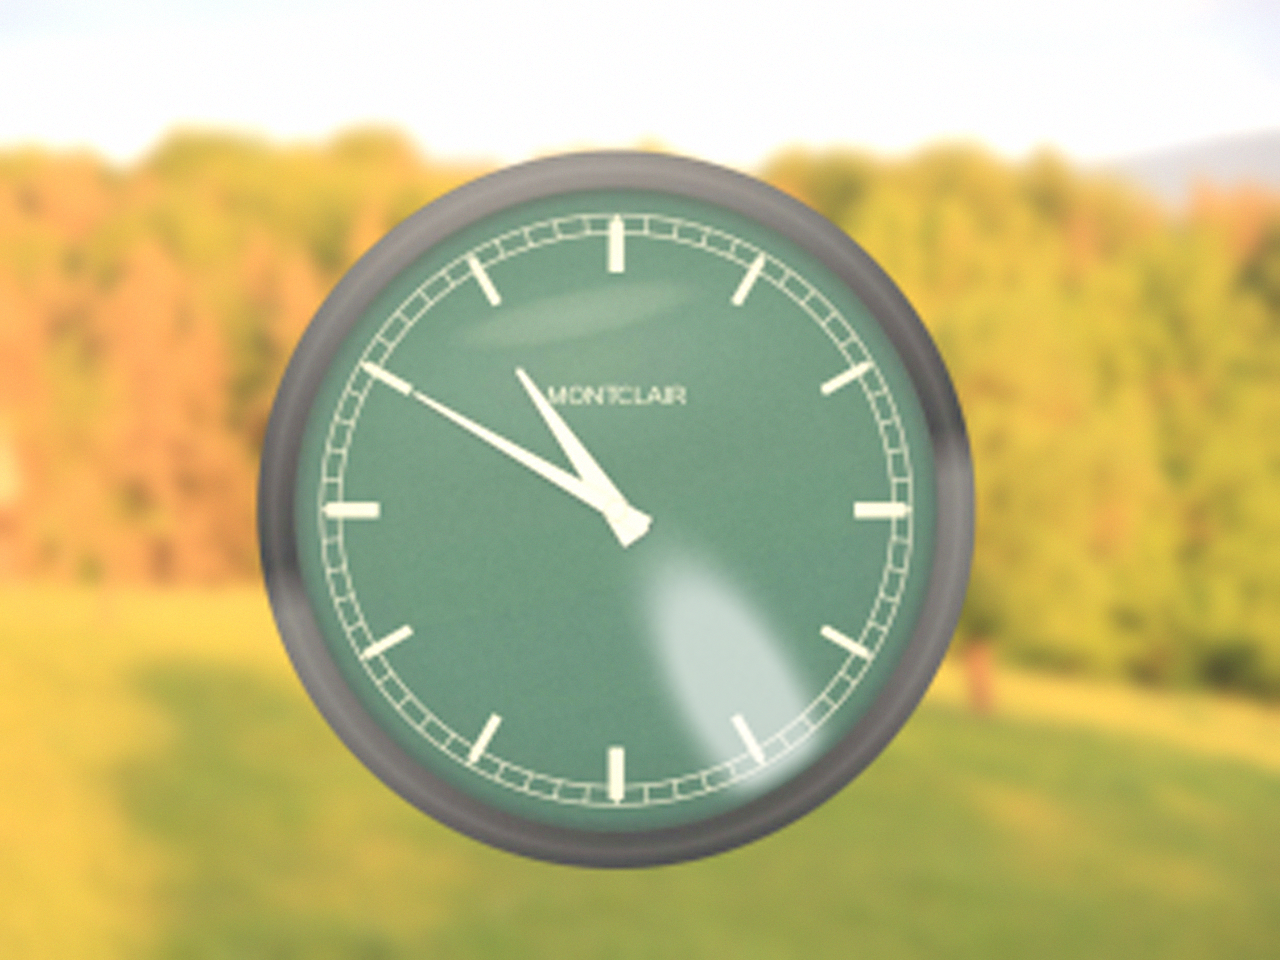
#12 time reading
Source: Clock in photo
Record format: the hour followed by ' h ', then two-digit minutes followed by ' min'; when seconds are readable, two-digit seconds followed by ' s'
10 h 50 min
